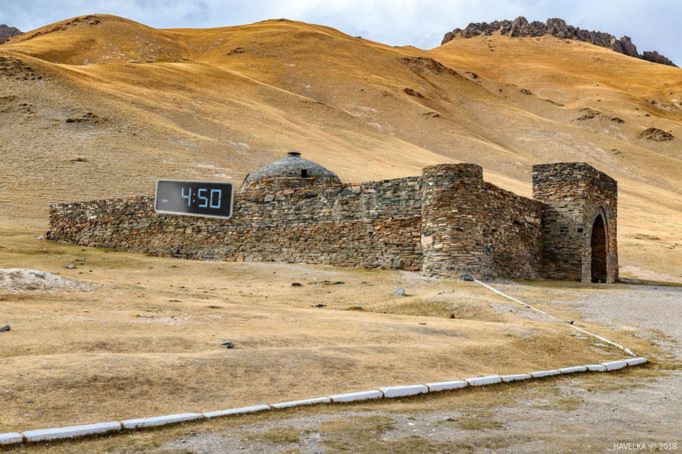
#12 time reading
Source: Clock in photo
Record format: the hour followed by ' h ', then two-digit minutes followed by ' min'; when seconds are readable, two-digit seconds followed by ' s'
4 h 50 min
